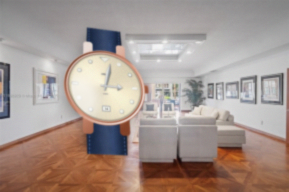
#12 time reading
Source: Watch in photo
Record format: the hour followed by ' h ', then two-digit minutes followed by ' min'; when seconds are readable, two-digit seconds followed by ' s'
3 h 02 min
